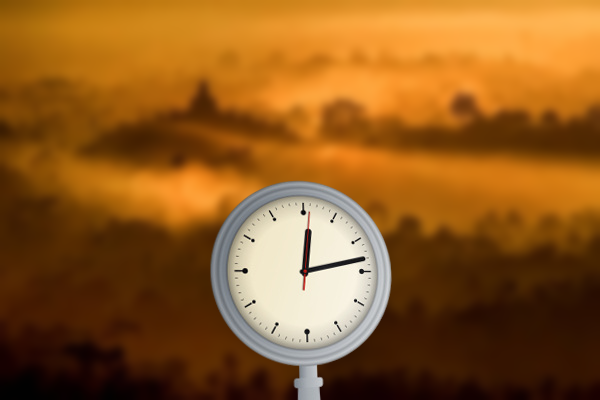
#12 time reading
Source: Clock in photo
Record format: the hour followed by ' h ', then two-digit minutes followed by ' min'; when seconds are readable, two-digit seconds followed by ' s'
12 h 13 min 01 s
